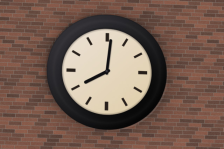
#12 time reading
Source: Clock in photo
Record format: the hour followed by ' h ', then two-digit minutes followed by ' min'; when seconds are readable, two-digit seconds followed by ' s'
8 h 01 min
